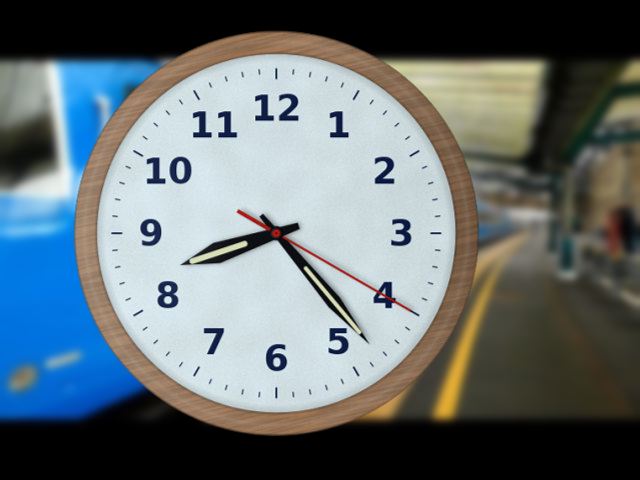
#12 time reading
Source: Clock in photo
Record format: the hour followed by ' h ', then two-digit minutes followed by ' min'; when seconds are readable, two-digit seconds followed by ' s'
8 h 23 min 20 s
